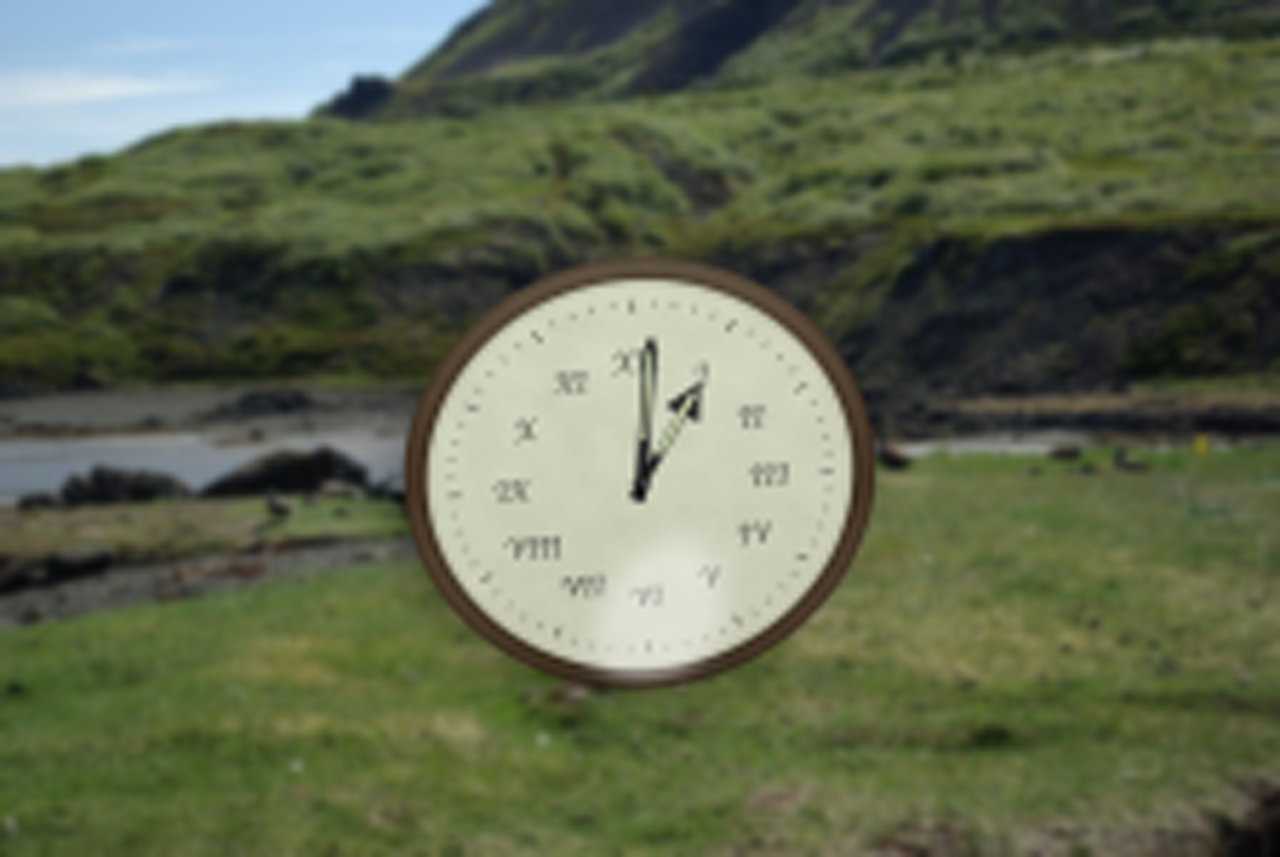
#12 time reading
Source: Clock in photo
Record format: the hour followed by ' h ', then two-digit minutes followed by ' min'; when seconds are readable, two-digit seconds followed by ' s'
1 h 01 min
